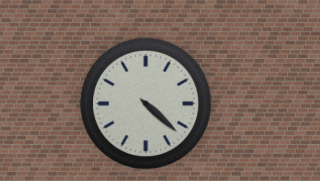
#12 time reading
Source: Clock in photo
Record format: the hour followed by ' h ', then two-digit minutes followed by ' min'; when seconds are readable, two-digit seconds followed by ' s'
4 h 22 min
